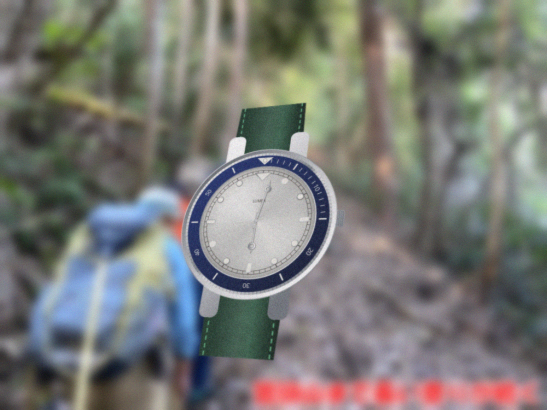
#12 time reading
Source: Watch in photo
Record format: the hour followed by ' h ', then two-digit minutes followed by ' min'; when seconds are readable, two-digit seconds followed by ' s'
6 h 02 min
